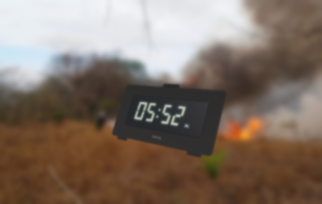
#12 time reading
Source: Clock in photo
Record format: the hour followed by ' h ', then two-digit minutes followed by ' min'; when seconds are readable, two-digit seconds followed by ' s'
5 h 52 min
